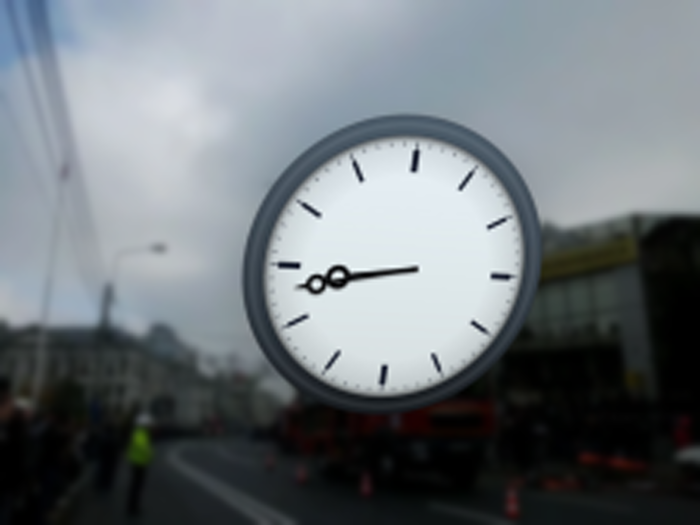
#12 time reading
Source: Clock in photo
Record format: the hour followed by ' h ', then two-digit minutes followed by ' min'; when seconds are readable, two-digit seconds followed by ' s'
8 h 43 min
